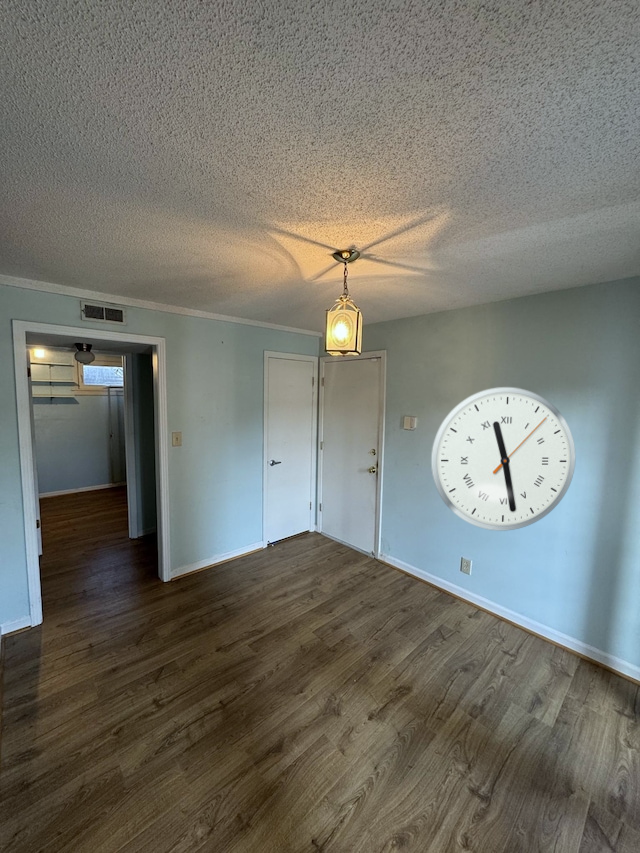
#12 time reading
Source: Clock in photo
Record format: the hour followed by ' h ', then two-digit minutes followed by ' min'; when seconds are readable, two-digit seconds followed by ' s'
11 h 28 min 07 s
